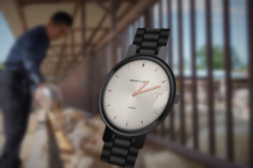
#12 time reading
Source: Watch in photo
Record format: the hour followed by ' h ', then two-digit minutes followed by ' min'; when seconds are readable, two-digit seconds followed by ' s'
1 h 11 min
